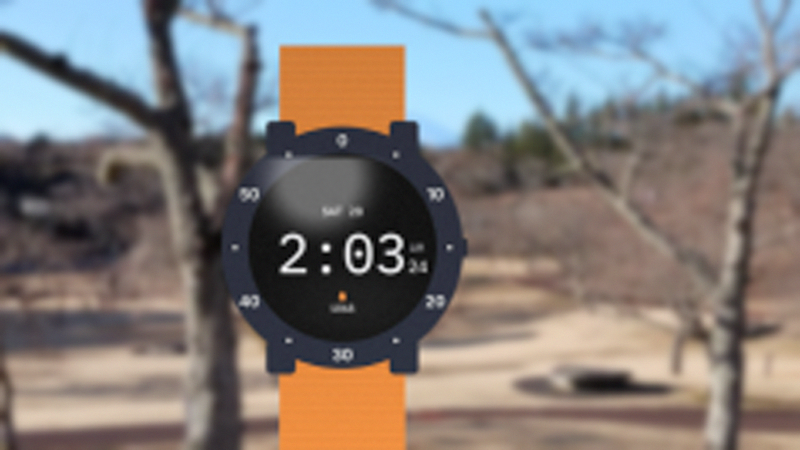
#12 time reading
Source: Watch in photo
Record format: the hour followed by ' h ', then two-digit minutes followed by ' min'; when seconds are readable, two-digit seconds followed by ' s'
2 h 03 min
